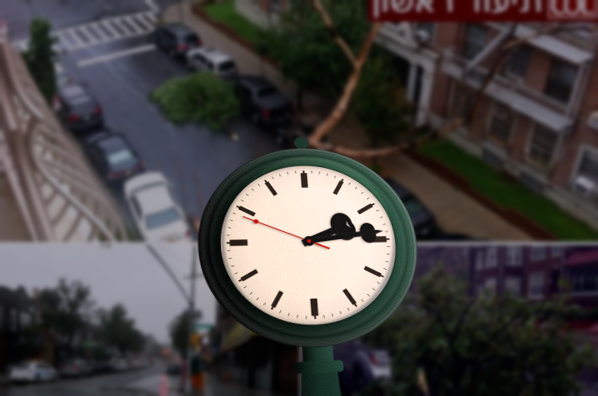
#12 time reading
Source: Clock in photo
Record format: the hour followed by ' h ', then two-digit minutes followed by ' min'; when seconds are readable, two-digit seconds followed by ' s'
2 h 13 min 49 s
